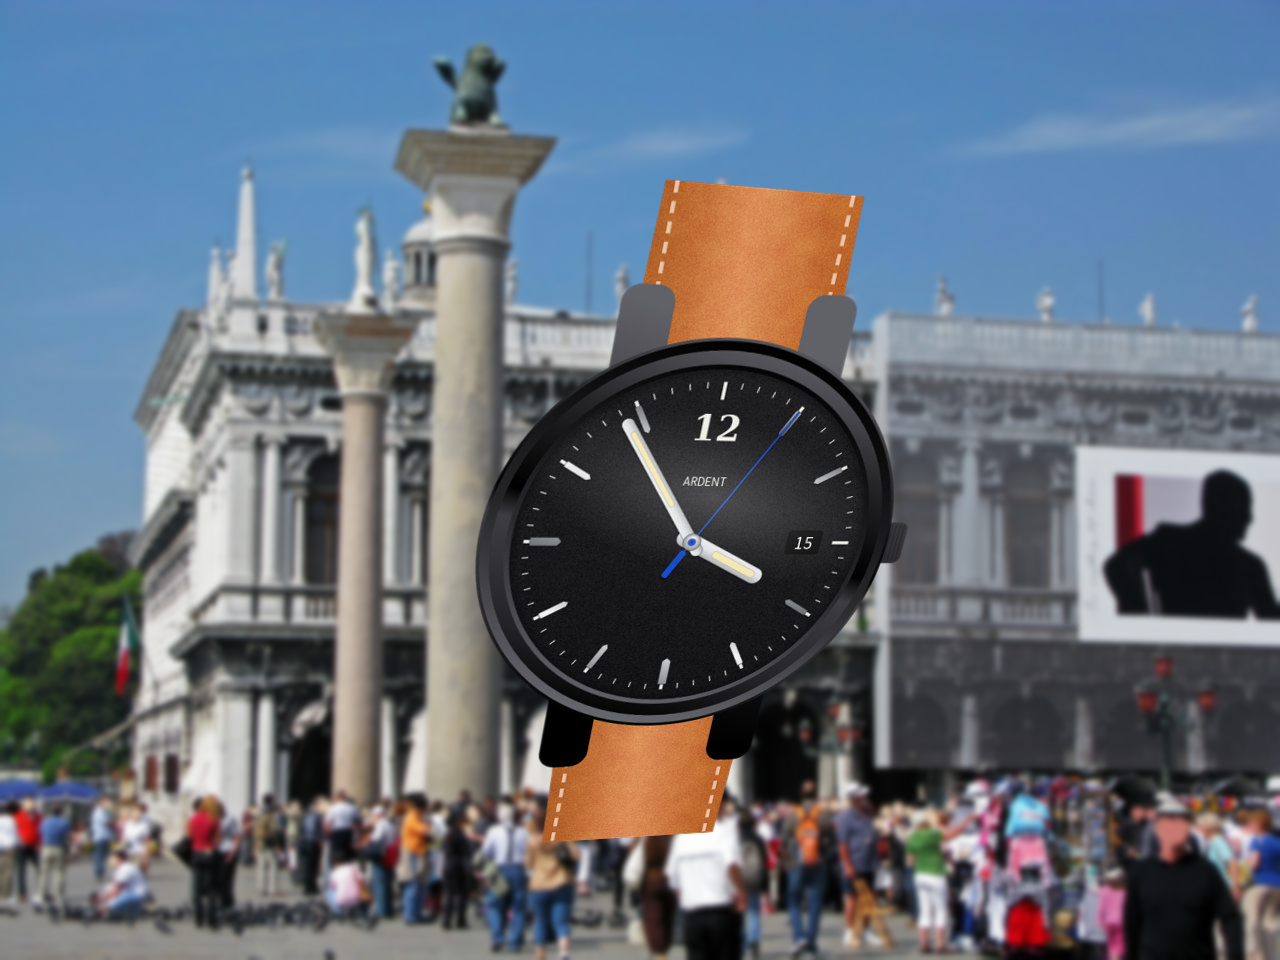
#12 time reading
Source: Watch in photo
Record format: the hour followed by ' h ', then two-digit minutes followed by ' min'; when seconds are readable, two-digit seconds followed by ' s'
3 h 54 min 05 s
